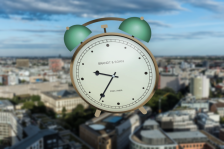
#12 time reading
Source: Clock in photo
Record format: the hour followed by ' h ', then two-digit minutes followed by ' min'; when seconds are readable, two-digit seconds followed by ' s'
9 h 36 min
